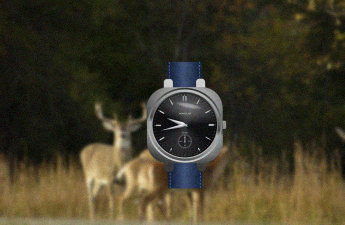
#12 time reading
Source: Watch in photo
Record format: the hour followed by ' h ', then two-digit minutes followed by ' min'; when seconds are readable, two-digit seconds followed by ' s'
9 h 43 min
